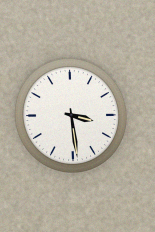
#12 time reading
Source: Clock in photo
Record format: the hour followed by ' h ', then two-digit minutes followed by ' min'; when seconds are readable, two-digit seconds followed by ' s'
3 h 29 min
